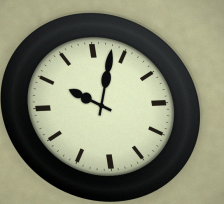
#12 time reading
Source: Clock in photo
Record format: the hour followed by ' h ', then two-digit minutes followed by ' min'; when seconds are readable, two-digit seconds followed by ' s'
10 h 03 min
